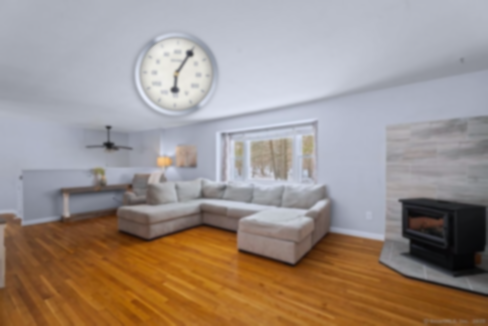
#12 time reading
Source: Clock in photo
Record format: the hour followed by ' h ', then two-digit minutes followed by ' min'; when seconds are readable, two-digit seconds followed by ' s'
6 h 05 min
